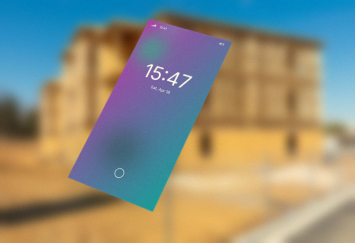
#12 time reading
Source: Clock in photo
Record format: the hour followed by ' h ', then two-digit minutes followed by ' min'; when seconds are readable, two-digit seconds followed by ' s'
15 h 47 min
